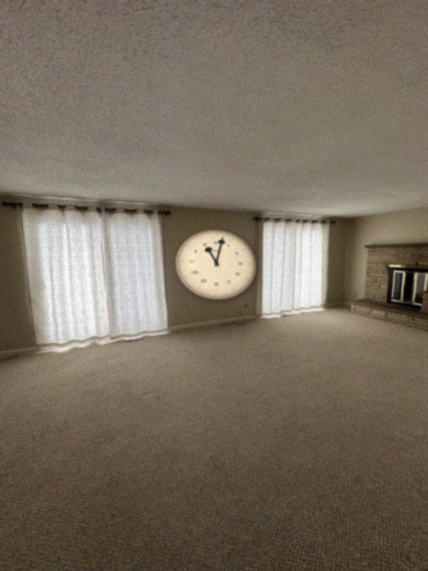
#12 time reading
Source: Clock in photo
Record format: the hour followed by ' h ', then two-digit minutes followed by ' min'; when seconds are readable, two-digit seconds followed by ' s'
11 h 02 min
